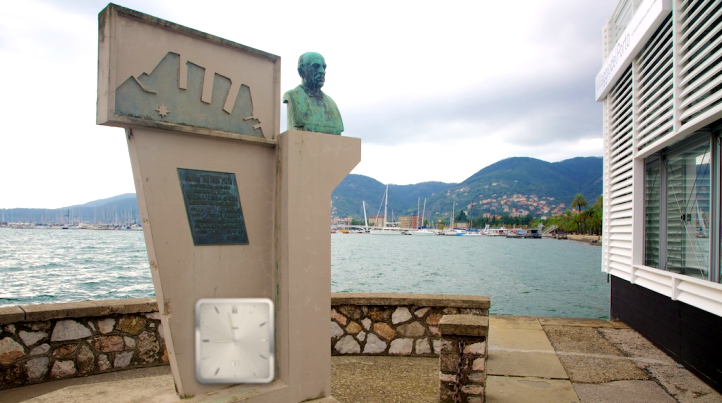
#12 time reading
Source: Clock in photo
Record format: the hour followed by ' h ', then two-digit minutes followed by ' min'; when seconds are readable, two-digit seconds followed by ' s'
8 h 58 min
